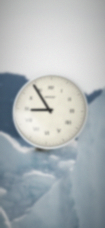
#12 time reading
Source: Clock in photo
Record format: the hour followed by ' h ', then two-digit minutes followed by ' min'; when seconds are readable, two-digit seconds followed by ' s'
8 h 54 min
